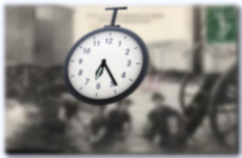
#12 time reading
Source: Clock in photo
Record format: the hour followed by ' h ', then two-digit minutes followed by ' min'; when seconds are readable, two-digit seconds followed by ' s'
6 h 24 min
